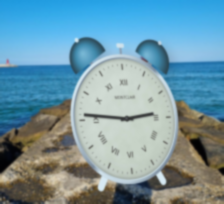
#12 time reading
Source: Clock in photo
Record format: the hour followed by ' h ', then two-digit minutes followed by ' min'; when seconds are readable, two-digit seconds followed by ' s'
2 h 46 min
